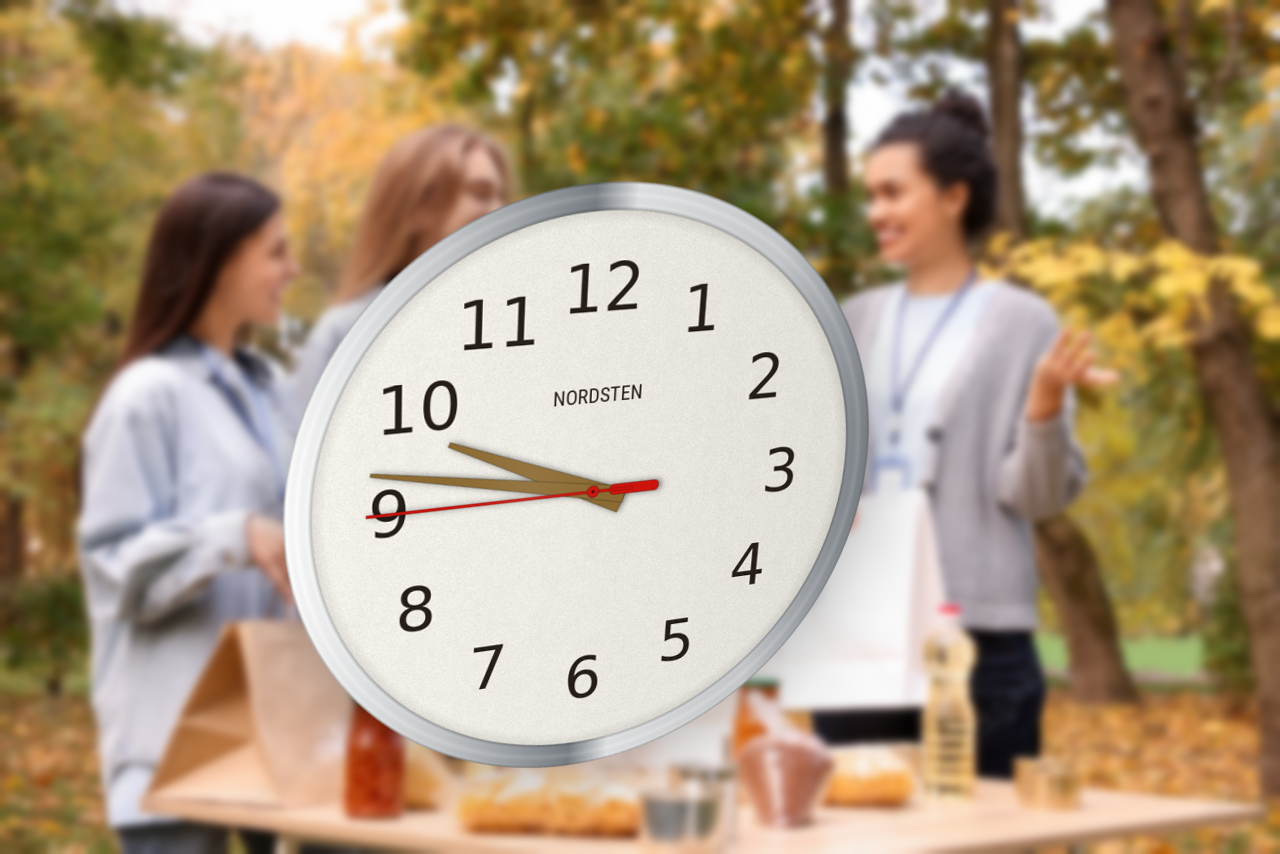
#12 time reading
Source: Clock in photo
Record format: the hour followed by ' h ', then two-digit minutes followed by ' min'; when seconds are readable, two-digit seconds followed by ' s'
9 h 46 min 45 s
